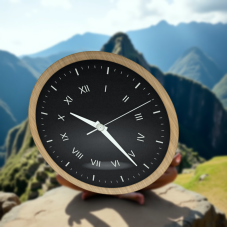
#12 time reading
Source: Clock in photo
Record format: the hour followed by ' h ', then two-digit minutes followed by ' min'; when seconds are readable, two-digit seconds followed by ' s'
10 h 26 min 13 s
